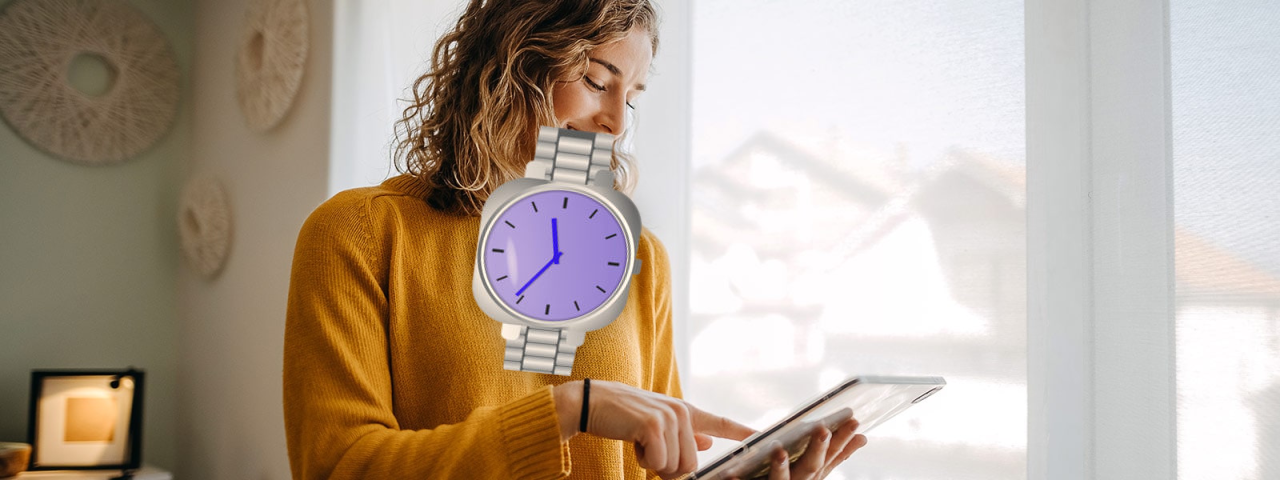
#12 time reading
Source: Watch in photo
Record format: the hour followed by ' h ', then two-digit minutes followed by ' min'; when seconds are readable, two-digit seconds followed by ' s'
11 h 36 min
